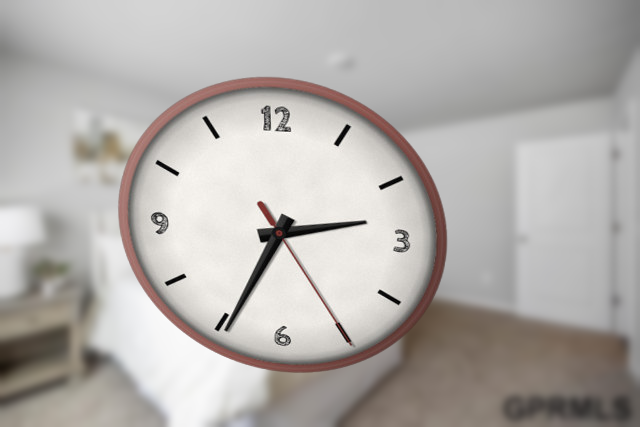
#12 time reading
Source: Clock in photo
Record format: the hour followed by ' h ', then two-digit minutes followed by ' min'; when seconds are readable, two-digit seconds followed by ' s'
2 h 34 min 25 s
